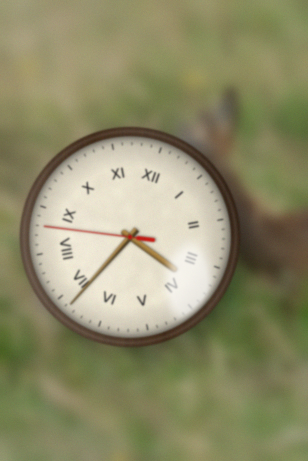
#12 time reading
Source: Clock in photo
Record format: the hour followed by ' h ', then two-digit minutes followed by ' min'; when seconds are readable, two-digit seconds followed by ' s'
3 h 33 min 43 s
